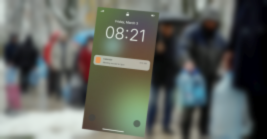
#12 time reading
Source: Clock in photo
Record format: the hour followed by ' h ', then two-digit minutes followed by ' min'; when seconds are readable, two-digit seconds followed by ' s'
8 h 21 min
